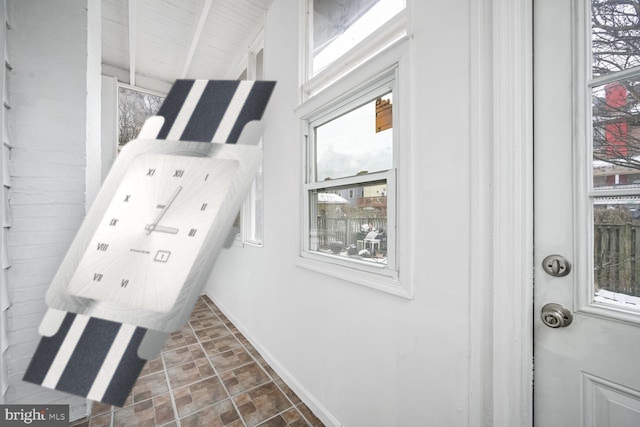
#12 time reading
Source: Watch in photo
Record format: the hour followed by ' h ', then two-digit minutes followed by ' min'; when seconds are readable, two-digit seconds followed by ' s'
3 h 02 min
